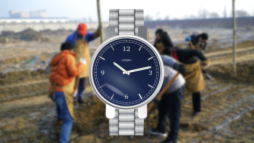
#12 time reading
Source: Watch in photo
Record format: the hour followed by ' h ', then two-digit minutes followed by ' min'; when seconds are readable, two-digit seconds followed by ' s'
10 h 13 min
